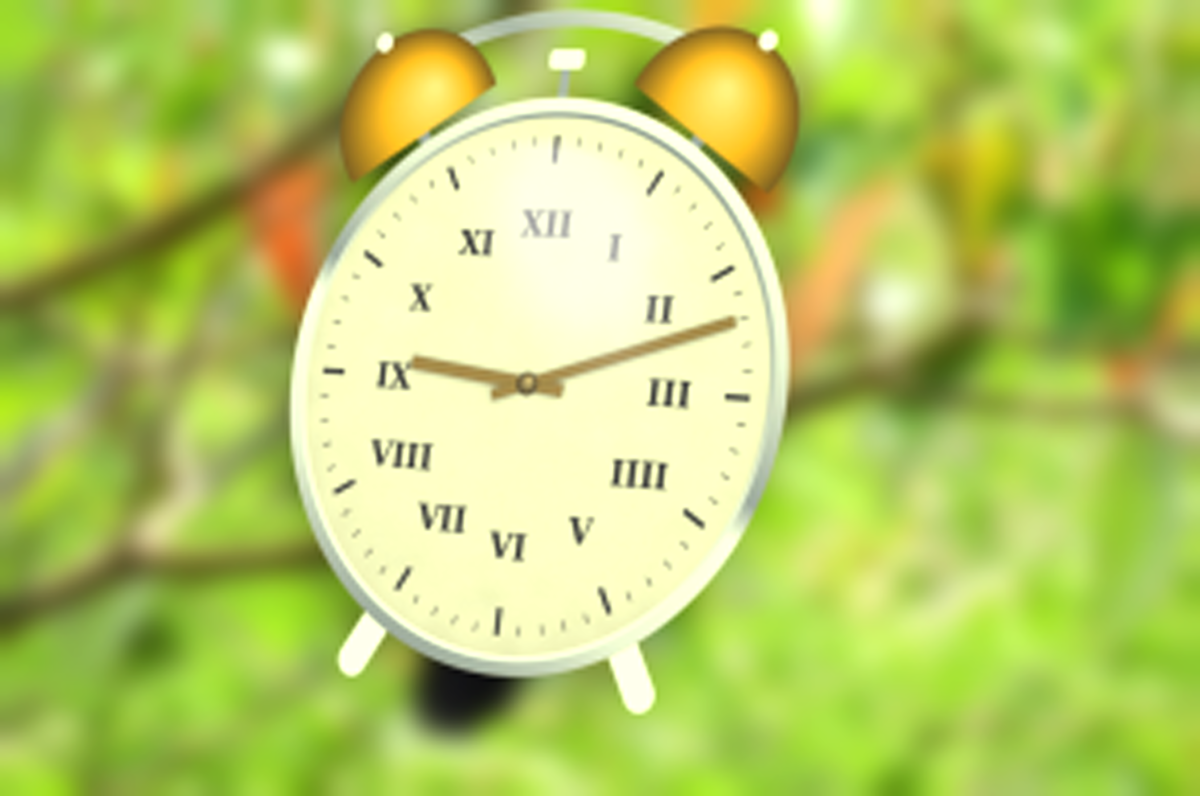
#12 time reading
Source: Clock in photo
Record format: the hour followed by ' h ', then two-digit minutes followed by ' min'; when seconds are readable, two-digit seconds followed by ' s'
9 h 12 min
